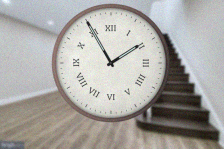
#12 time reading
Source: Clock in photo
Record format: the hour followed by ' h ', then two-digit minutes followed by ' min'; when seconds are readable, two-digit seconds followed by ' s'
1 h 55 min
